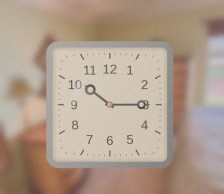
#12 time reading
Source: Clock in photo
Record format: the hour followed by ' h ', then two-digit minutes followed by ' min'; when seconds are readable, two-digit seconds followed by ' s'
10 h 15 min
